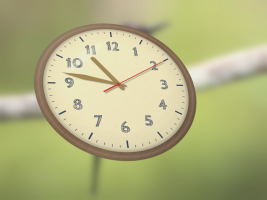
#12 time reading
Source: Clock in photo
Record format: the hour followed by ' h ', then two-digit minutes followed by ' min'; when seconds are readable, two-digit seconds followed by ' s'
10 h 47 min 10 s
